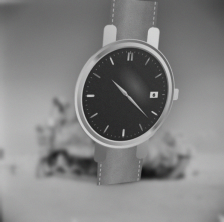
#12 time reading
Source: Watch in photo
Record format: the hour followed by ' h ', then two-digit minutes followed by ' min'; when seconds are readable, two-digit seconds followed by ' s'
10 h 22 min
